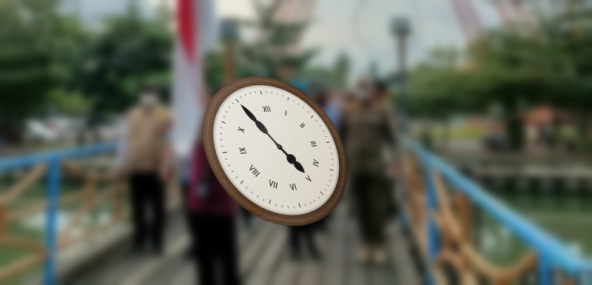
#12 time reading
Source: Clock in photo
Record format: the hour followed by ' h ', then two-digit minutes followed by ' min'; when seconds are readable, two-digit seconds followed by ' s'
4 h 55 min
